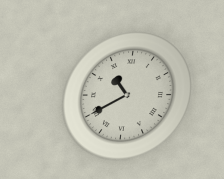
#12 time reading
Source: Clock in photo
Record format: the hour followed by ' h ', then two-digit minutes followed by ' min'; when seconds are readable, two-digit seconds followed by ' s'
10 h 40 min
